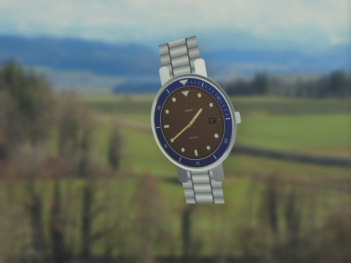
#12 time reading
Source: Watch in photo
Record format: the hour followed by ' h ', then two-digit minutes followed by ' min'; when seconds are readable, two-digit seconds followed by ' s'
1 h 40 min
